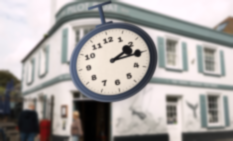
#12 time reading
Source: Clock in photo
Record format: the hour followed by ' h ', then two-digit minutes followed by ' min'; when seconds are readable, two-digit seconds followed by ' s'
2 h 15 min
